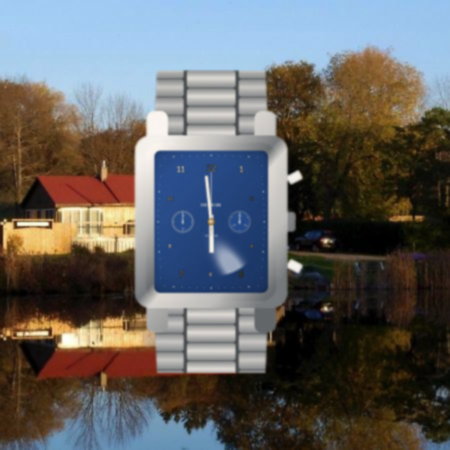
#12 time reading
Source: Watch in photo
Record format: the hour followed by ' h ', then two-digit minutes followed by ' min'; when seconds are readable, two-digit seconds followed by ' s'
5 h 59 min
